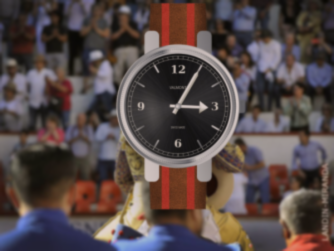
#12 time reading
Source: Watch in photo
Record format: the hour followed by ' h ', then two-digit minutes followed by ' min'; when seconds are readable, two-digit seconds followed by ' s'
3 h 05 min
